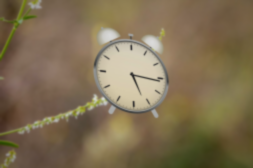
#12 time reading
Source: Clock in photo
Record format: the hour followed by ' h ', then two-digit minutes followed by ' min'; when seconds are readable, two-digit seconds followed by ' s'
5 h 16 min
